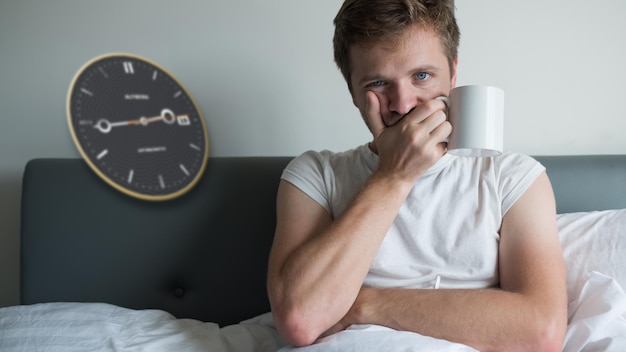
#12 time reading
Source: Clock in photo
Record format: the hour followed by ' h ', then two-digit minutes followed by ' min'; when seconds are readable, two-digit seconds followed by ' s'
2 h 44 min 14 s
